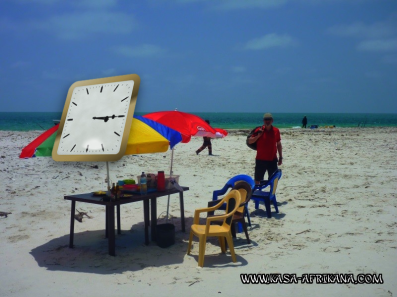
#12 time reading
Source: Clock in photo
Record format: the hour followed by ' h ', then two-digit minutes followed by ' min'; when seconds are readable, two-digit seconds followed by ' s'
3 h 15 min
